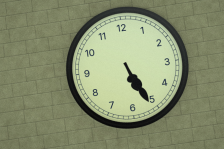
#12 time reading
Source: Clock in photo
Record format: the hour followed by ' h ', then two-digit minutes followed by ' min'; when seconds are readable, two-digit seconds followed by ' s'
5 h 26 min
